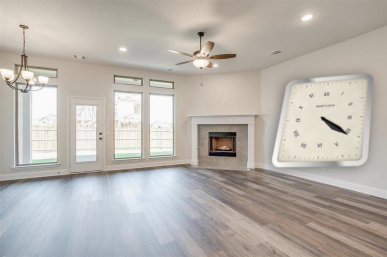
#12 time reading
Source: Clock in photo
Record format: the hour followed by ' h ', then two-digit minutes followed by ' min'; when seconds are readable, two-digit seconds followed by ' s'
4 h 21 min
